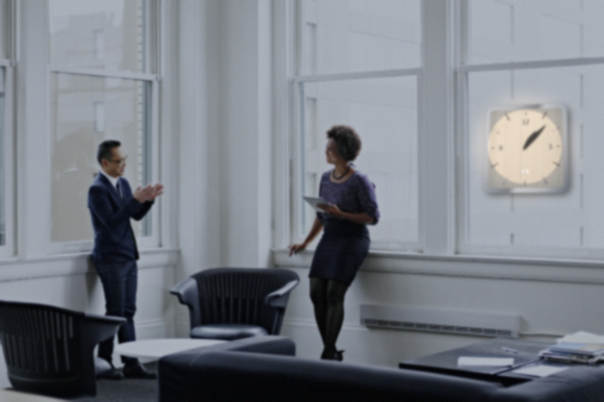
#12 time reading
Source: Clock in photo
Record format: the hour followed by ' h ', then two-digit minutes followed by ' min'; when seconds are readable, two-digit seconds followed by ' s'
1 h 07 min
